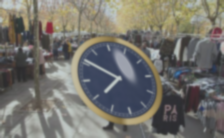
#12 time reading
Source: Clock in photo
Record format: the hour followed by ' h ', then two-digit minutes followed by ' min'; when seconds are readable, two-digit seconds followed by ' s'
7 h 51 min
